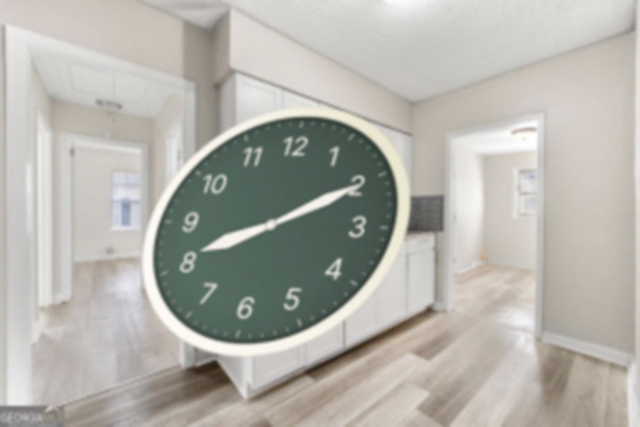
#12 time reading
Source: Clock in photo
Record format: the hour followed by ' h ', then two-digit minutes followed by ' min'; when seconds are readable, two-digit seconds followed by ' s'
8 h 10 min
